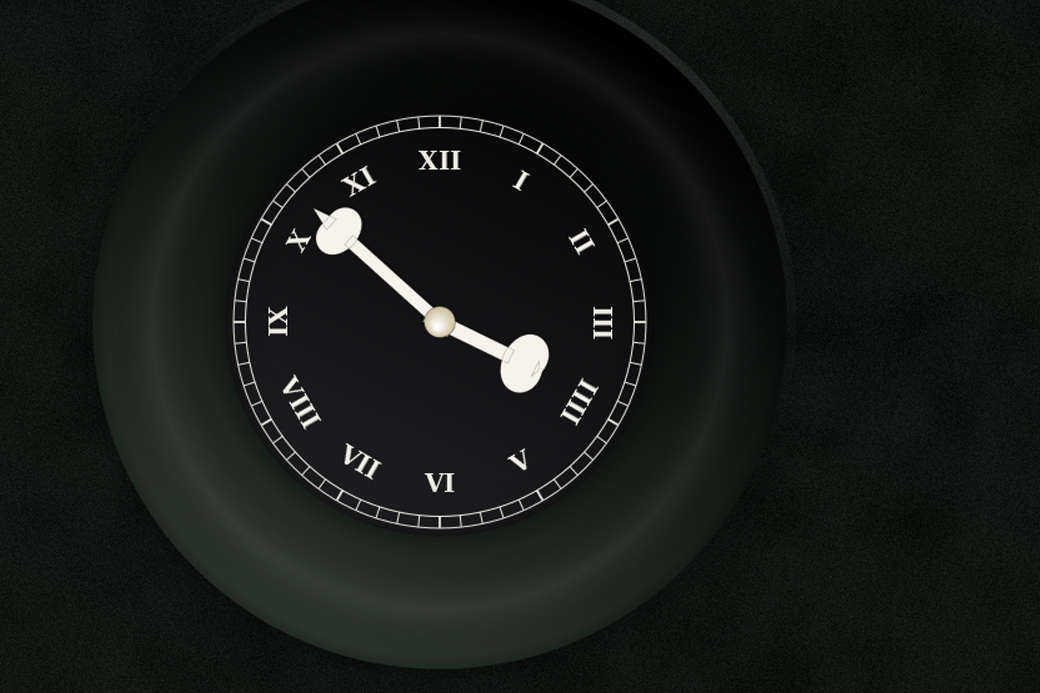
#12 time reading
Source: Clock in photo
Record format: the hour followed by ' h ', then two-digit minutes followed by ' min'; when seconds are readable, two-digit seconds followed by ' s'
3 h 52 min
